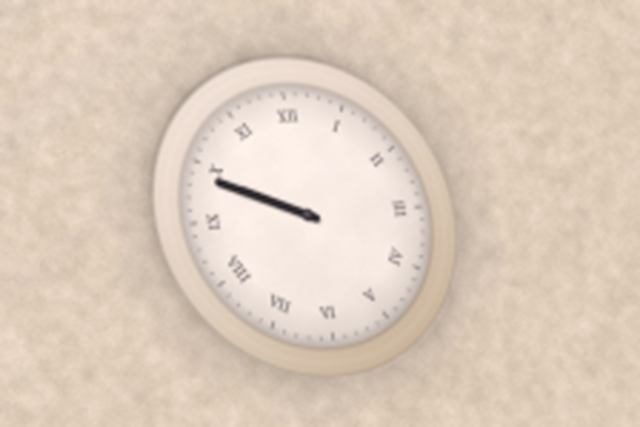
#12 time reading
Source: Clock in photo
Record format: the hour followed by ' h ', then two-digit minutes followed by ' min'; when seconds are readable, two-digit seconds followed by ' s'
9 h 49 min
